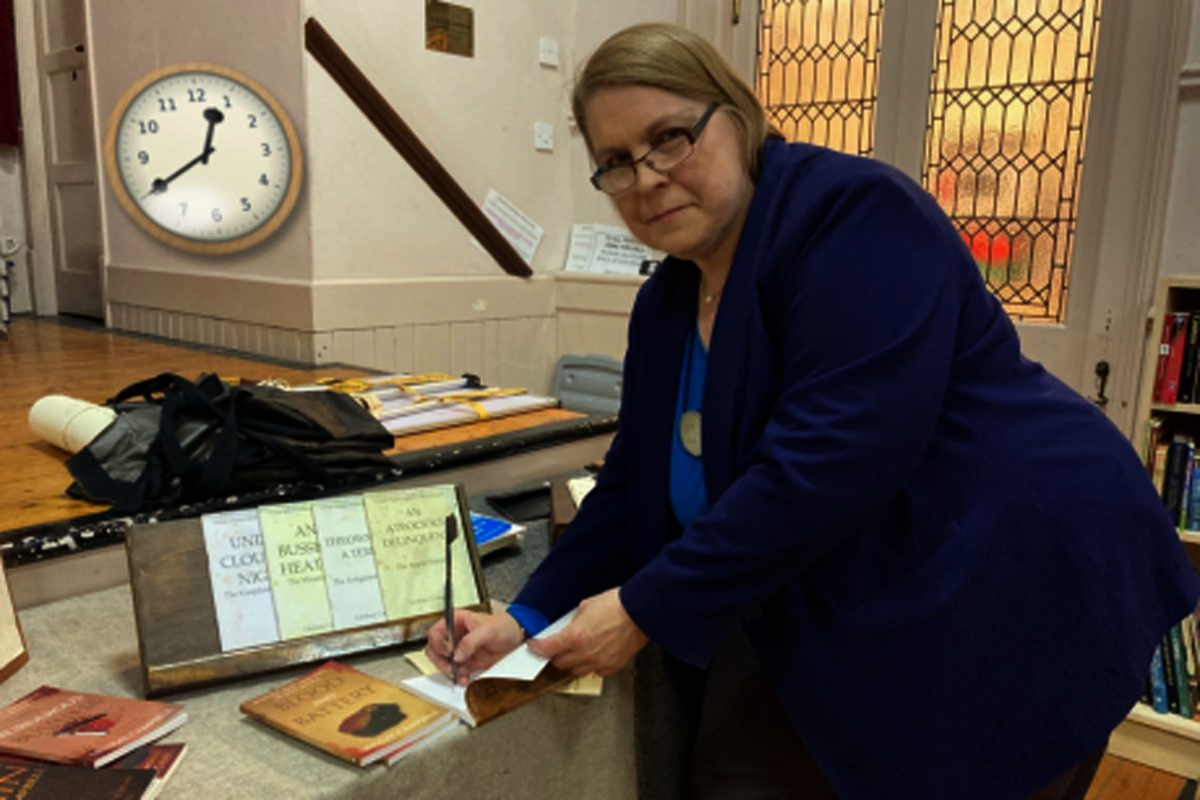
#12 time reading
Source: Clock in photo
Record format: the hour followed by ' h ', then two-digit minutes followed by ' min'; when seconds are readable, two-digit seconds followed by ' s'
12 h 40 min
